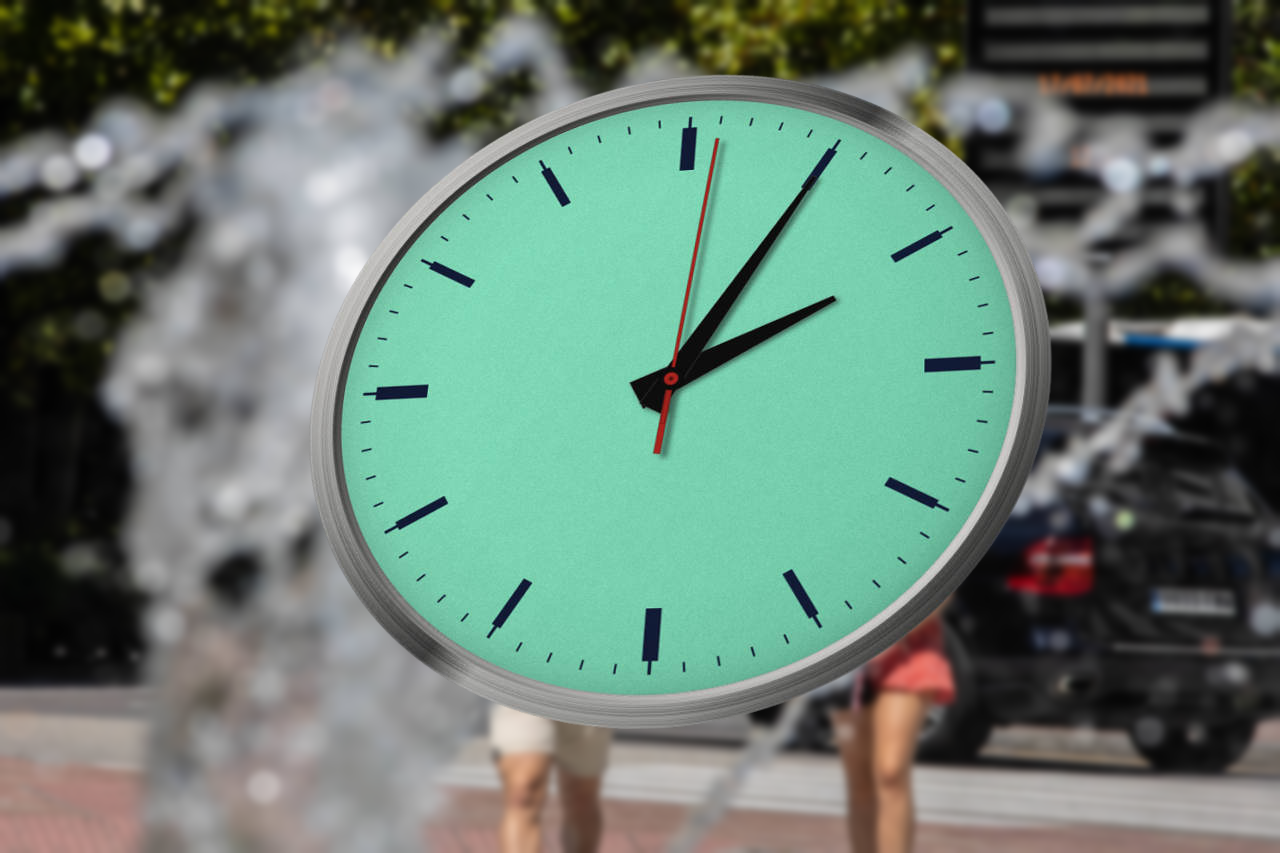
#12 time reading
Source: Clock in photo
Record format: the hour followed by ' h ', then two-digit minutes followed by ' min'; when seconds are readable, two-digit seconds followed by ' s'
2 h 05 min 01 s
